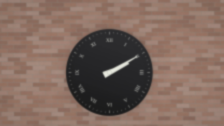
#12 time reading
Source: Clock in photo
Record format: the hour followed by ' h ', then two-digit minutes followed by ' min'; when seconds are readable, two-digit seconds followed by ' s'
2 h 10 min
